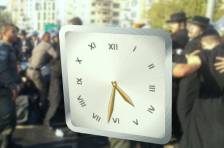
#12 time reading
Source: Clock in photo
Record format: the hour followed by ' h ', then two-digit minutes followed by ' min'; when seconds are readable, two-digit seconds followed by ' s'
4 h 32 min
